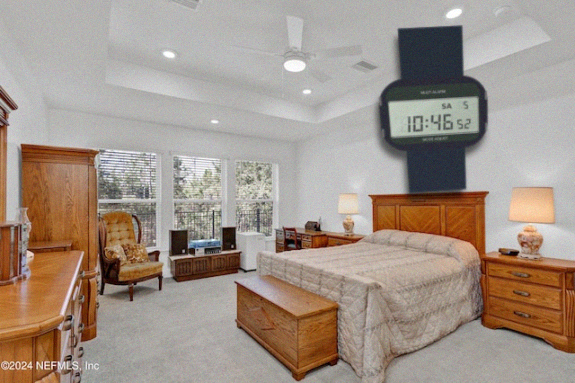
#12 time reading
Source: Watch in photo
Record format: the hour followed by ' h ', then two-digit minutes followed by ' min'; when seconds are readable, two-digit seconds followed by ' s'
10 h 46 min 52 s
